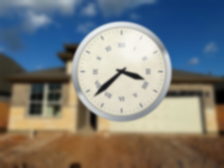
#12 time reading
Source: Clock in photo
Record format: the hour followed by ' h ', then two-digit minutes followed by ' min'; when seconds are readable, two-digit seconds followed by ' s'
3 h 38 min
